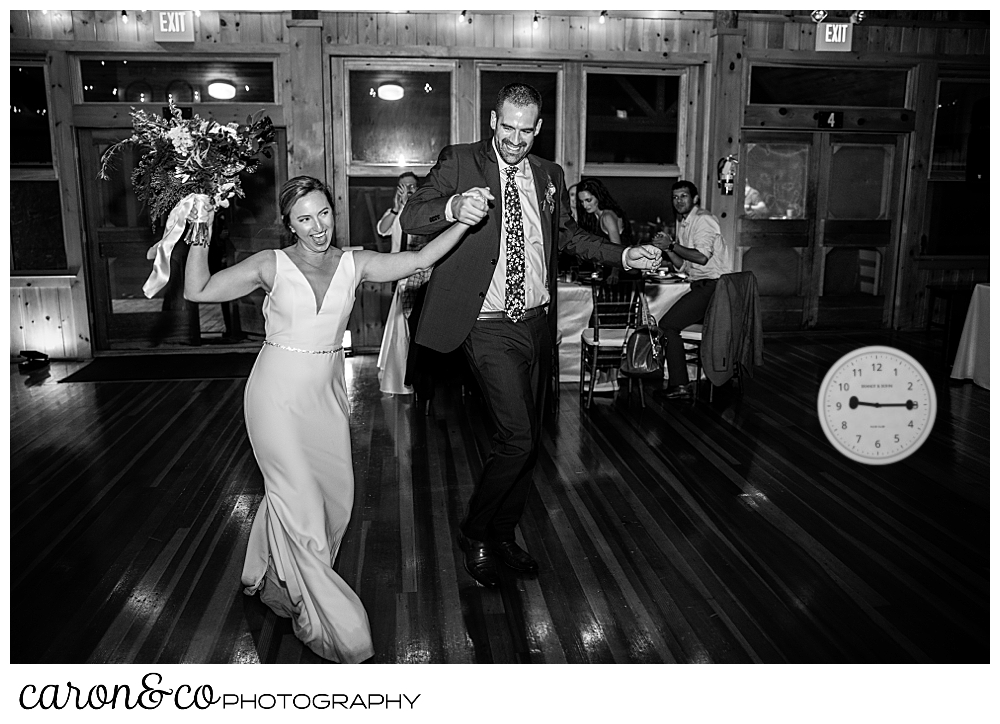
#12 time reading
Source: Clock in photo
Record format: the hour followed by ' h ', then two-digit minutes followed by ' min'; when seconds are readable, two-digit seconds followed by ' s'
9 h 15 min
